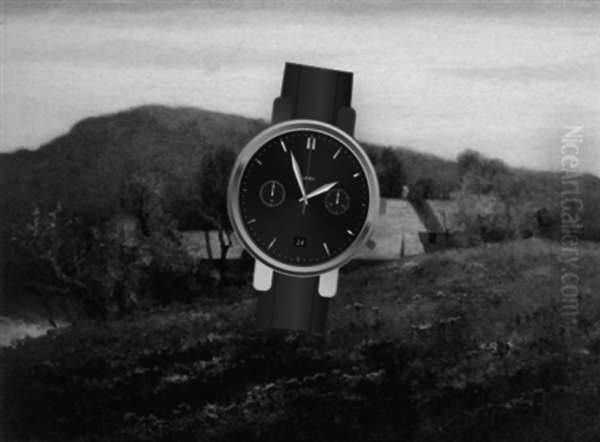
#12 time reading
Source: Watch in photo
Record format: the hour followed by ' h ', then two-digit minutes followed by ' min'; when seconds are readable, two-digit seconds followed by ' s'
1 h 56 min
